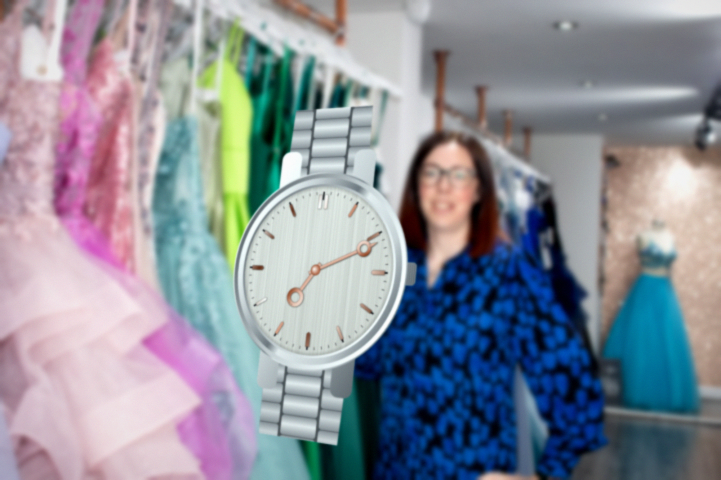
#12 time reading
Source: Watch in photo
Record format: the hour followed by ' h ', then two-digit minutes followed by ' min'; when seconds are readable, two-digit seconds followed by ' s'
7 h 11 min
